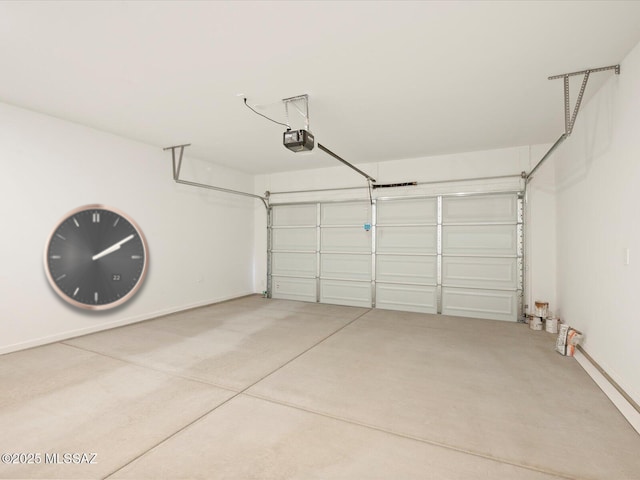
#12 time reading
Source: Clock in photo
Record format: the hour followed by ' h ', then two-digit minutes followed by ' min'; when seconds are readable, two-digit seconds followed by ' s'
2 h 10 min
